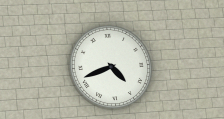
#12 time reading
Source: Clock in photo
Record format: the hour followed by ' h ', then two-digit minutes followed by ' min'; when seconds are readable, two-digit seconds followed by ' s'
4 h 42 min
